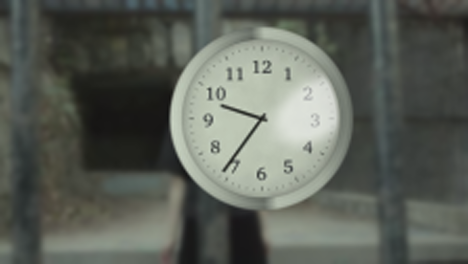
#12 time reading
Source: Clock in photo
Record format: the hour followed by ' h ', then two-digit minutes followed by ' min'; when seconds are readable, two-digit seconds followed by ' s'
9 h 36 min
